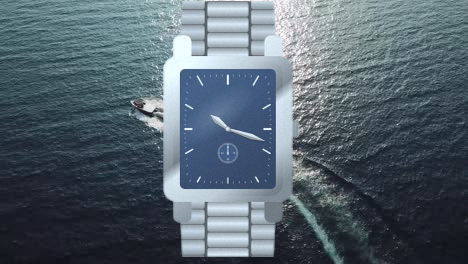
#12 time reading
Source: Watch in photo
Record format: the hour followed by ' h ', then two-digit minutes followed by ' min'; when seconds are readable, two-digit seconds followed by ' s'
10 h 18 min
